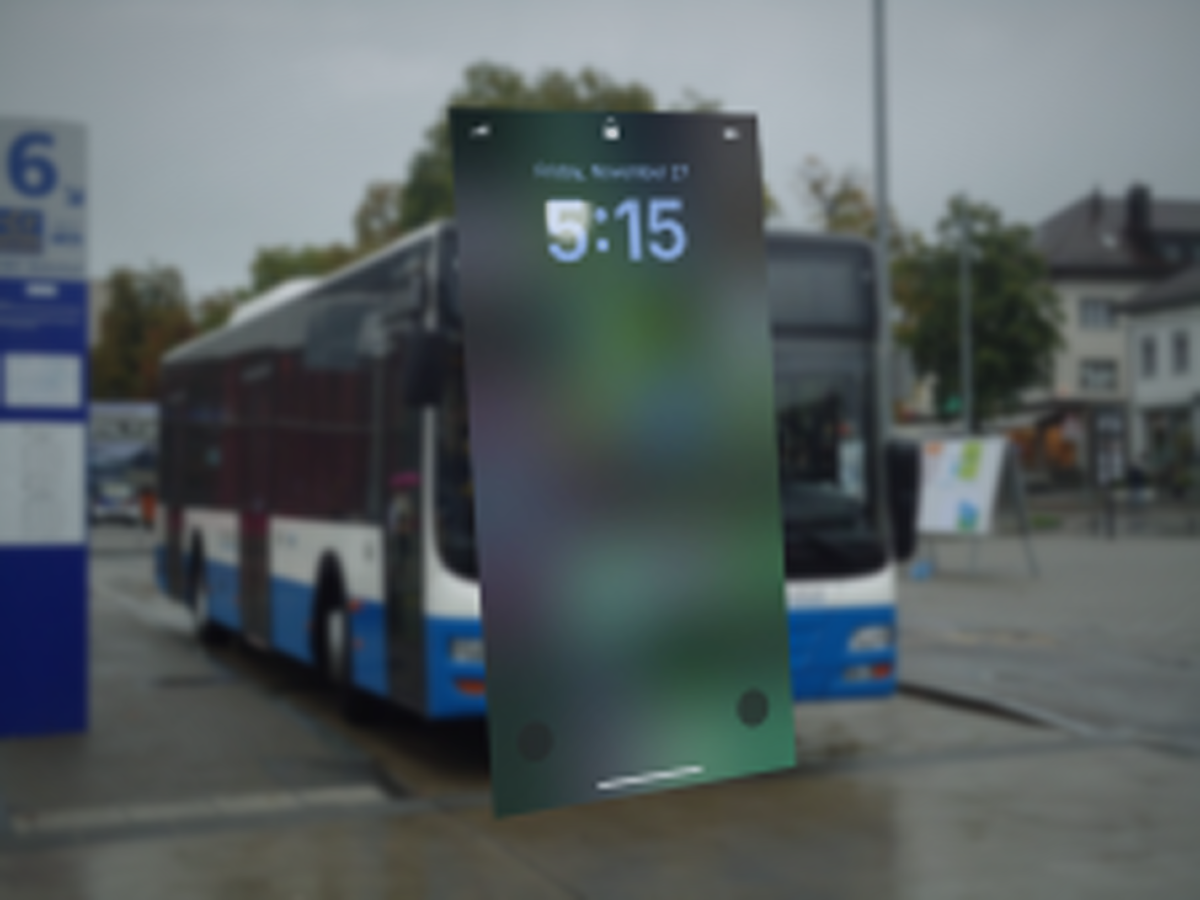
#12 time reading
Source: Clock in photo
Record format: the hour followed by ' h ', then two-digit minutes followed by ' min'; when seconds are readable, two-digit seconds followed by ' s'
5 h 15 min
